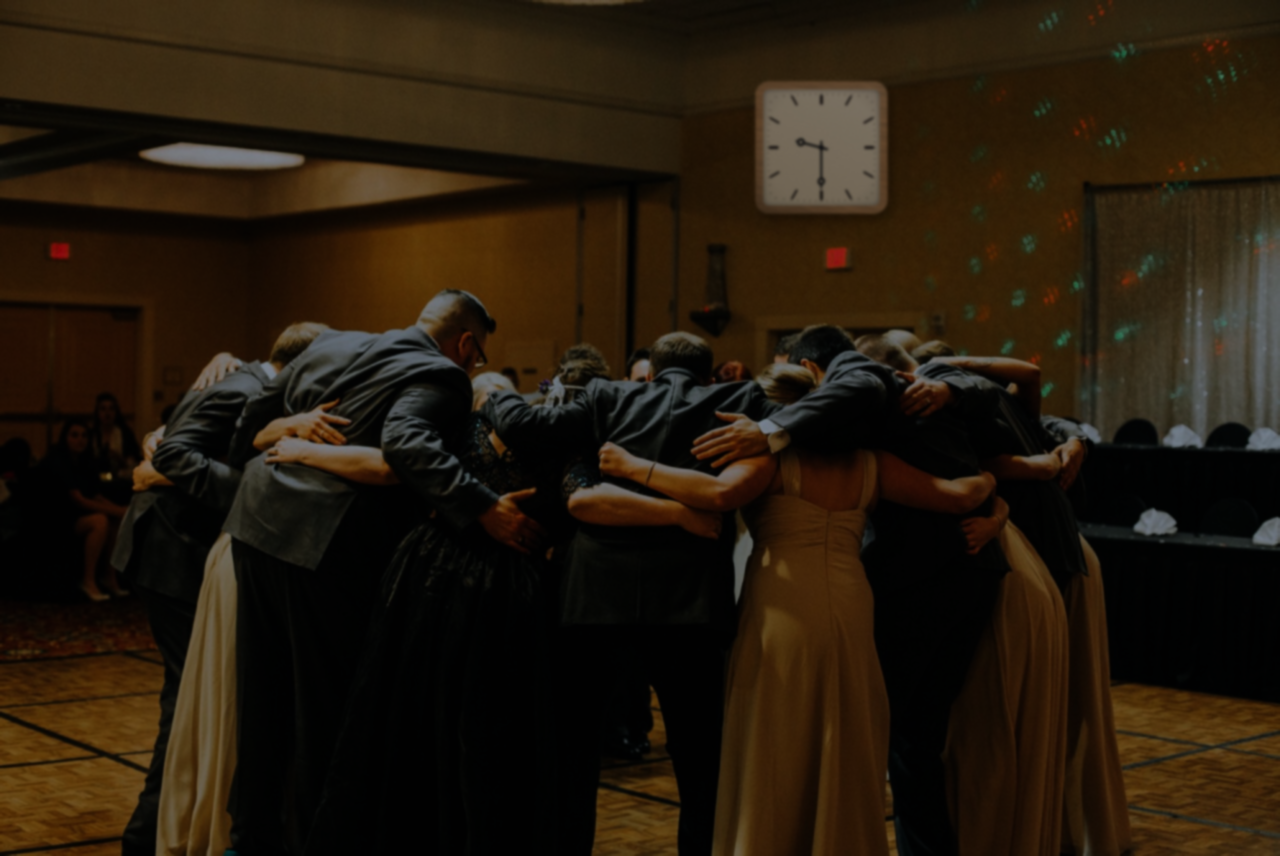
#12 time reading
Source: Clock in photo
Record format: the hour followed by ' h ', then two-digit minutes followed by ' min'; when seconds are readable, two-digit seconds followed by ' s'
9 h 30 min
